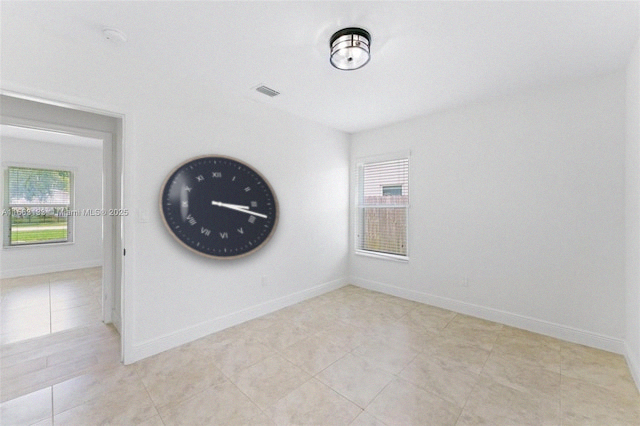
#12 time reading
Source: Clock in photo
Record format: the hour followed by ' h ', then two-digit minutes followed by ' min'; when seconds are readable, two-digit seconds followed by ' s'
3 h 18 min
